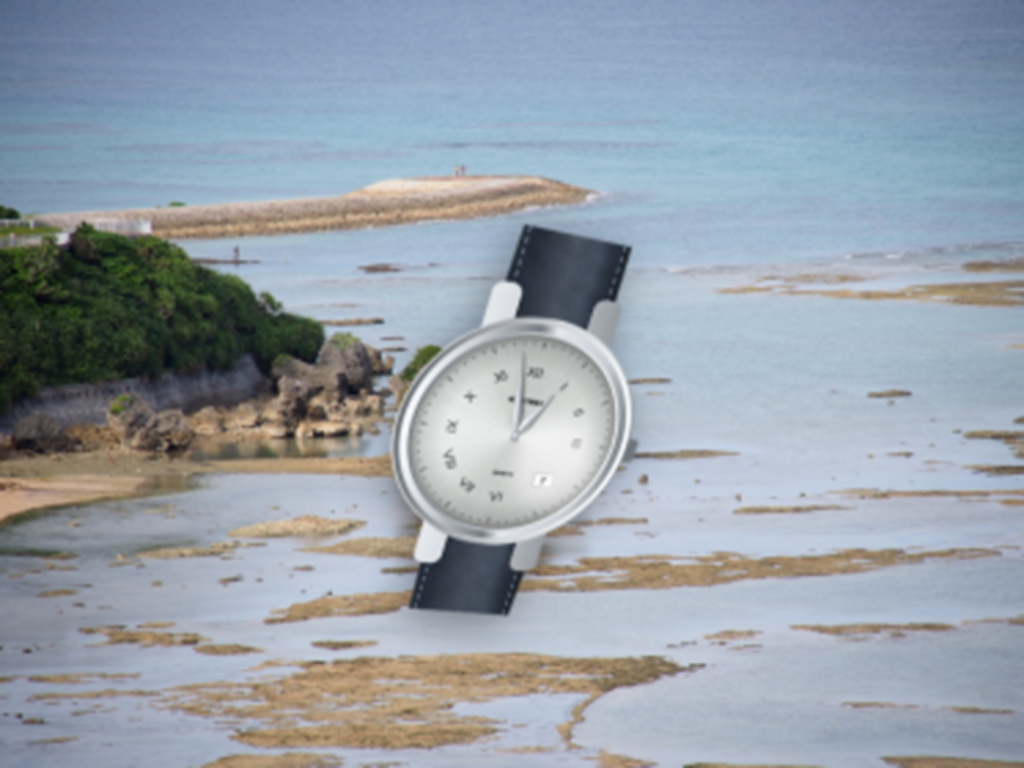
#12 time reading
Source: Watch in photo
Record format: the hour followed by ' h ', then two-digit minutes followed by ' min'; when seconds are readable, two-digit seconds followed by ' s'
12 h 58 min
